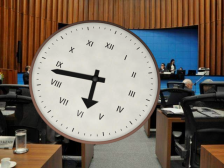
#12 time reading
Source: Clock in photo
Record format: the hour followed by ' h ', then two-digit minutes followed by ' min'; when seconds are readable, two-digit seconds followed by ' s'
5 h 43 min
